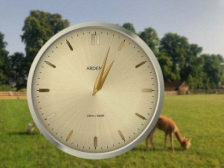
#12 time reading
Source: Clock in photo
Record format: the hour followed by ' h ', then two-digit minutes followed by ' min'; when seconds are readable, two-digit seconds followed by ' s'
1 h 03 min
